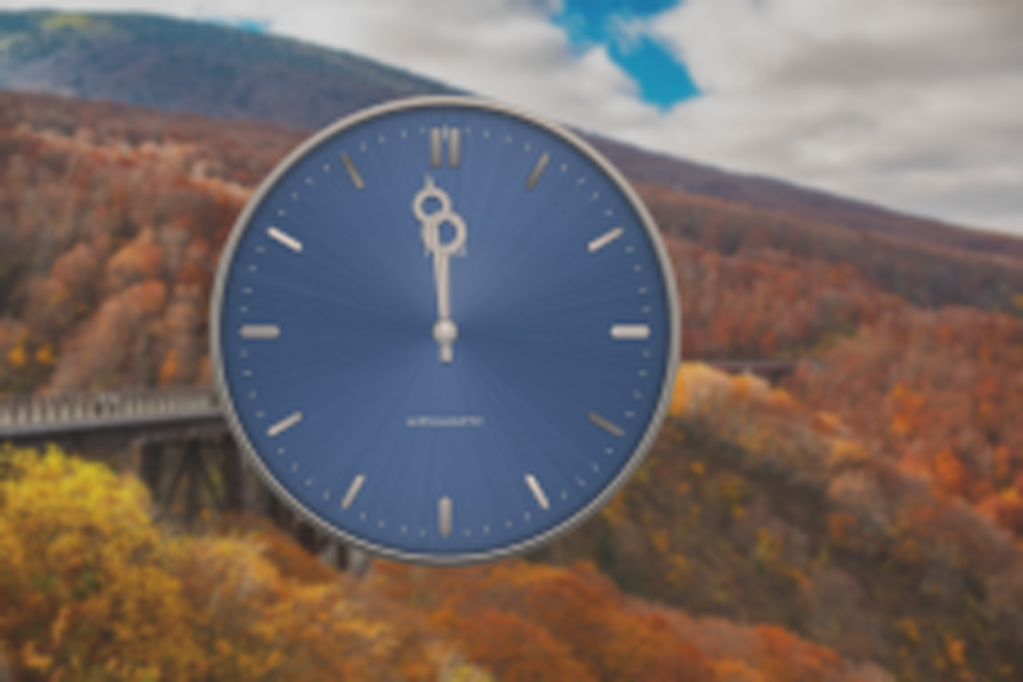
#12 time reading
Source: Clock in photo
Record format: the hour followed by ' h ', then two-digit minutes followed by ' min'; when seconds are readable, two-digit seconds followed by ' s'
11 h 59 min
